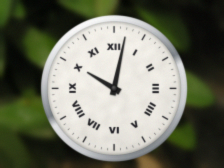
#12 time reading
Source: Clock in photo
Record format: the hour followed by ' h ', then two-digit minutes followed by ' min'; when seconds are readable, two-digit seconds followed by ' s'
10 h 02 min
